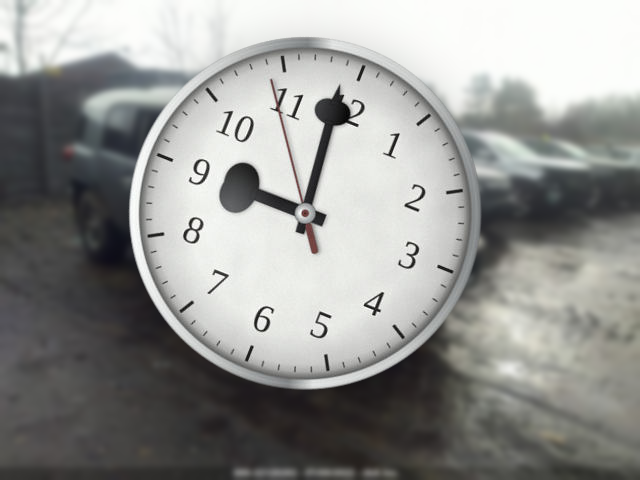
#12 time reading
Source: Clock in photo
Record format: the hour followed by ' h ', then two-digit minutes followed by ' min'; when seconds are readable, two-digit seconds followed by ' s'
8 h 58 min 54 s
